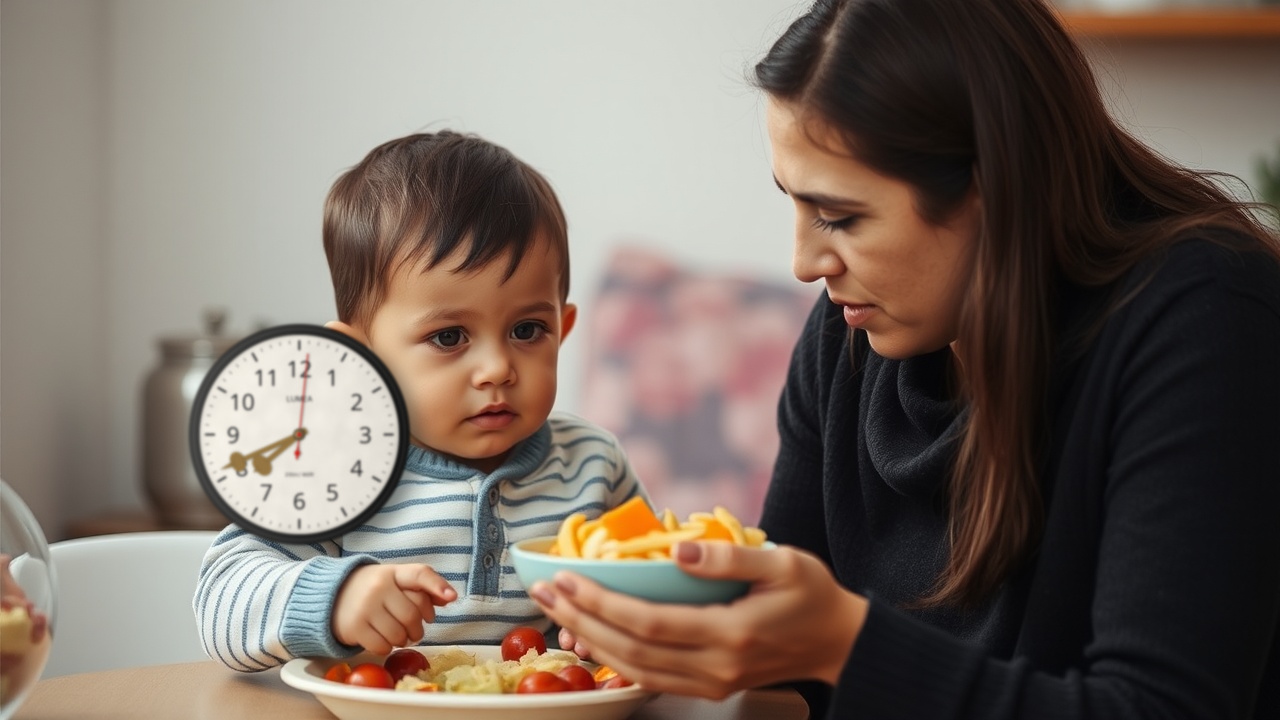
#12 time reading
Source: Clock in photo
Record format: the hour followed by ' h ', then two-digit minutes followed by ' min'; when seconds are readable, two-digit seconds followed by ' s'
7 h 41 min 01 s
